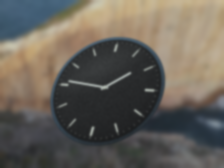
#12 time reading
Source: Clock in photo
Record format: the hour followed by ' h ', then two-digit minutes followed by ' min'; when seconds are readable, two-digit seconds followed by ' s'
1 h 46 min
